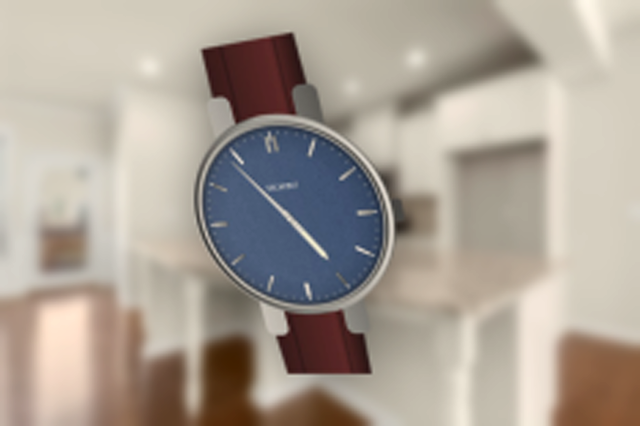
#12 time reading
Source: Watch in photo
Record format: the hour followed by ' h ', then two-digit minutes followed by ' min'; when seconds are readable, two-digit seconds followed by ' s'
4 h 54 min
